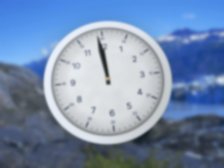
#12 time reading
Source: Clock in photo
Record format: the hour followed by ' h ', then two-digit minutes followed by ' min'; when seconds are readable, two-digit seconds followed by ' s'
11 h 59 min
